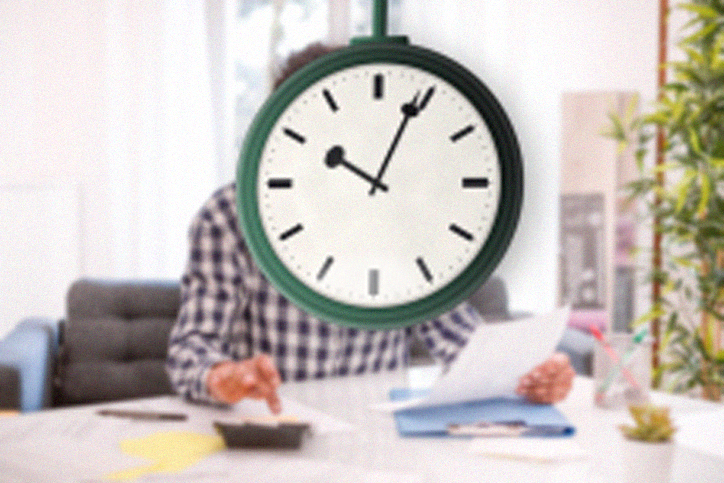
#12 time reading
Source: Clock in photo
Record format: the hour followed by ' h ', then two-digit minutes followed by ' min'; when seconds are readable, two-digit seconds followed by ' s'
10 h 04 min
